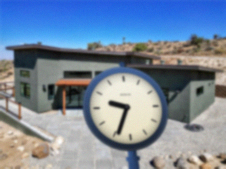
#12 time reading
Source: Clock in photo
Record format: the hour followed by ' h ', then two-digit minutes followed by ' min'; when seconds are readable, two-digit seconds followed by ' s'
9 h 34 min
